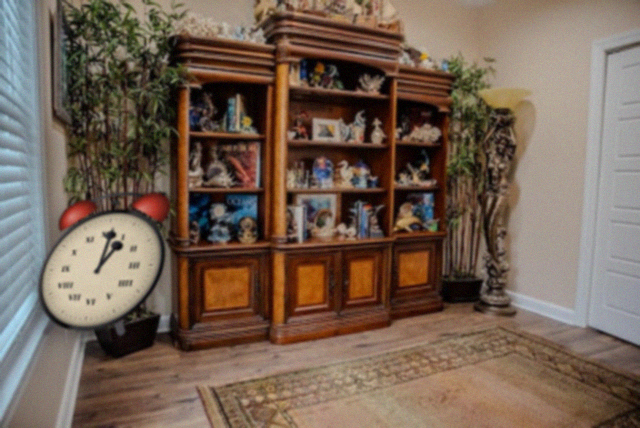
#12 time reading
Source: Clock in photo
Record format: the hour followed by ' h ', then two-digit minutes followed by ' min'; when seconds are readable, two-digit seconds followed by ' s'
1 h 01 min
